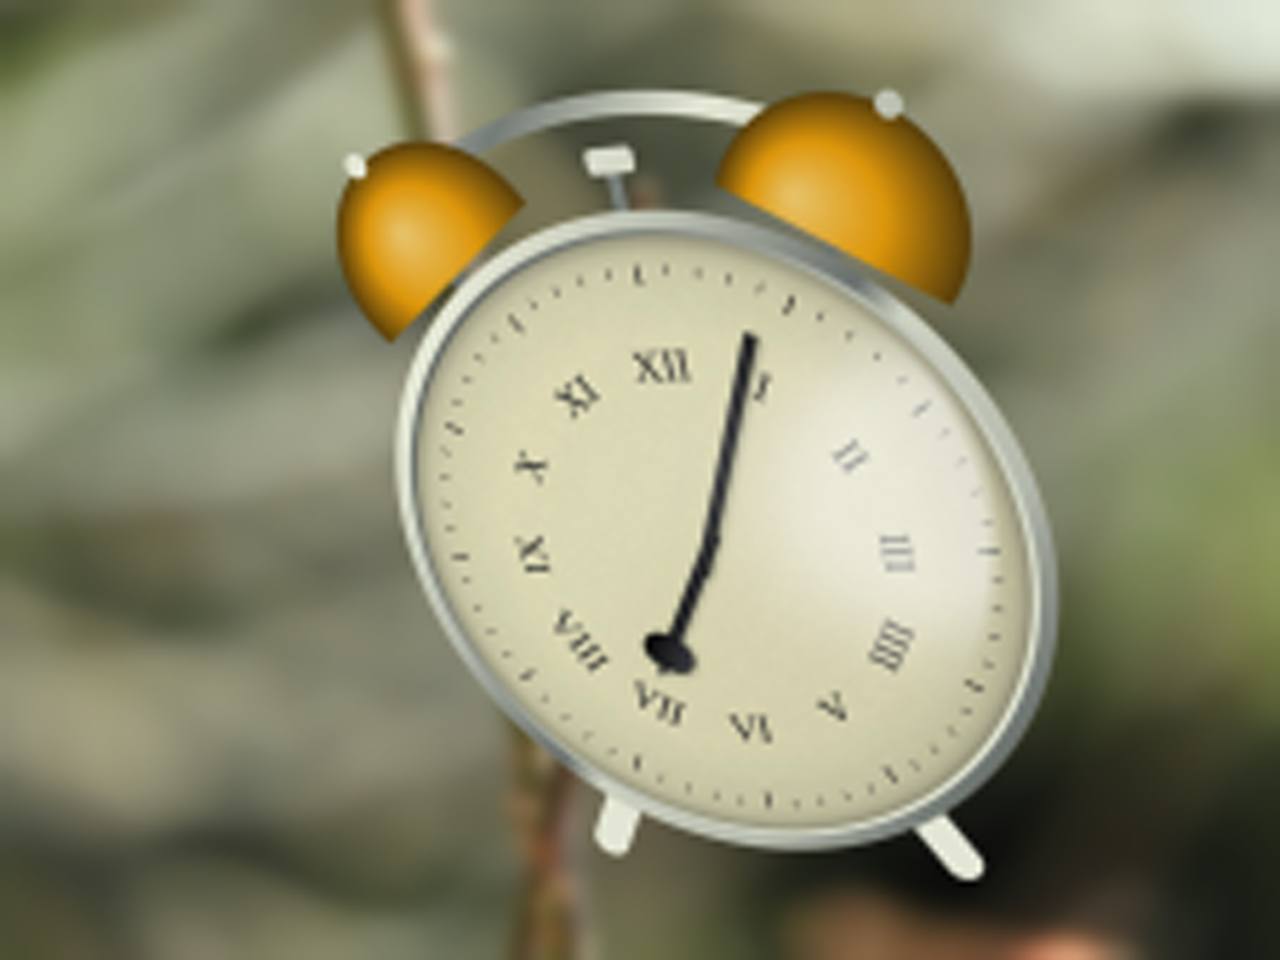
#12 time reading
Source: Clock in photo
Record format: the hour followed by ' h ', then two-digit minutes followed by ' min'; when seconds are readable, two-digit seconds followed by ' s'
7 h 04 min
